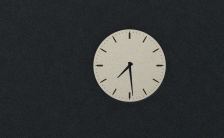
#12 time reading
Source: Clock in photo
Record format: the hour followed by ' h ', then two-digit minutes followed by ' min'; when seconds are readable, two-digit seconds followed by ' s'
7 h 29 min
